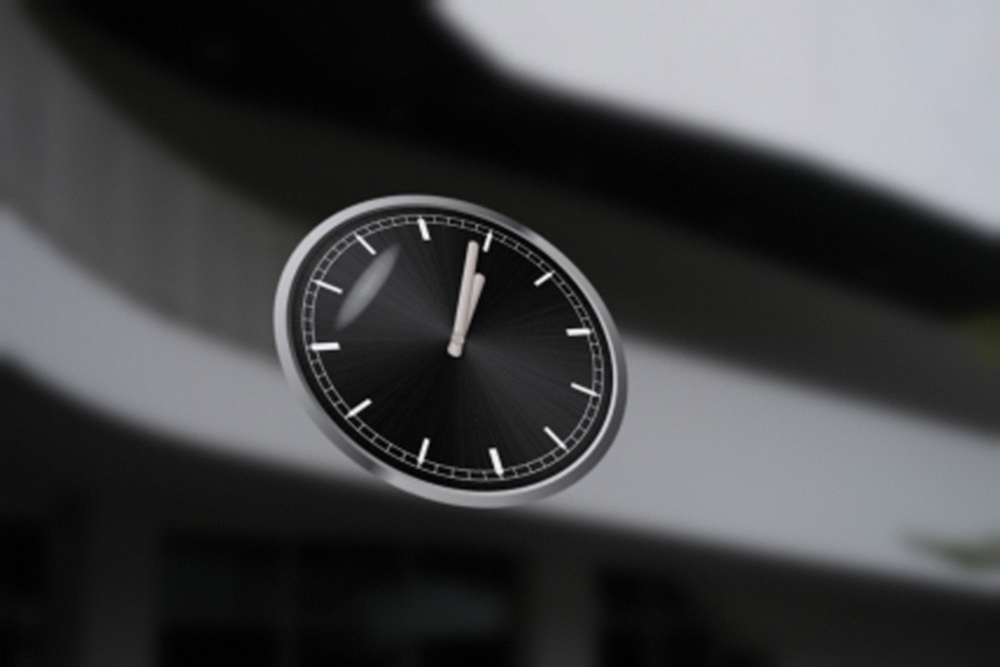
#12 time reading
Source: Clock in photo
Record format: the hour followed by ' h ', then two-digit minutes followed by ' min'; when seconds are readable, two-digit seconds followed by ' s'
1 h 04 min
